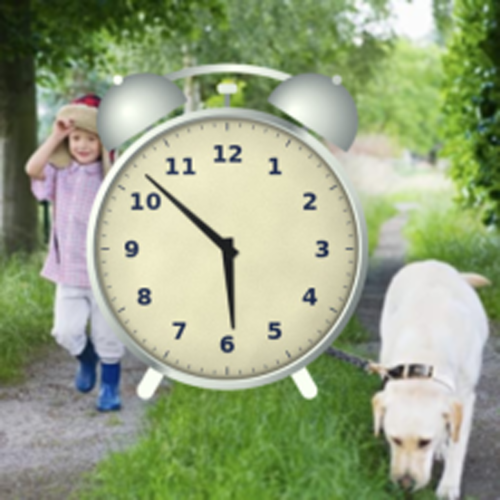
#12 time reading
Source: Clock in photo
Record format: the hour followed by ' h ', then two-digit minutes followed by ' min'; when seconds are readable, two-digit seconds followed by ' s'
5 h 52 min
